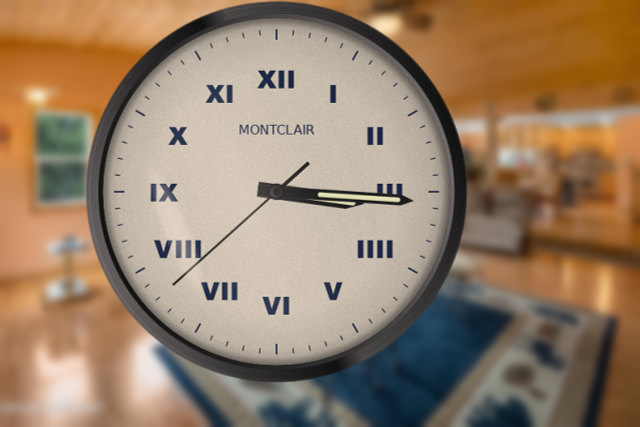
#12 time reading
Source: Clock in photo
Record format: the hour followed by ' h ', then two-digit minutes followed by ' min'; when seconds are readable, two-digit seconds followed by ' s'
3 h 15 min 38 s
